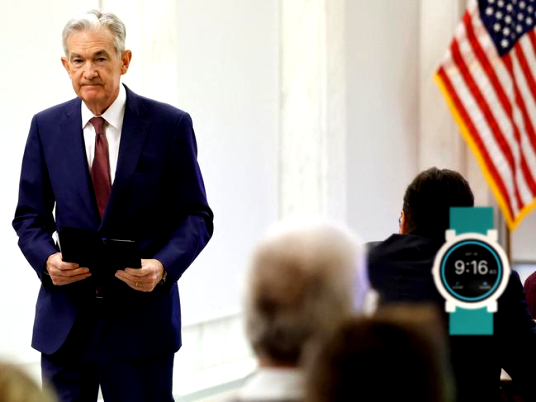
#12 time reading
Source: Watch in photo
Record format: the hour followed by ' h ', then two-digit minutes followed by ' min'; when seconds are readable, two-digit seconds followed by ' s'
9 h 16 min
